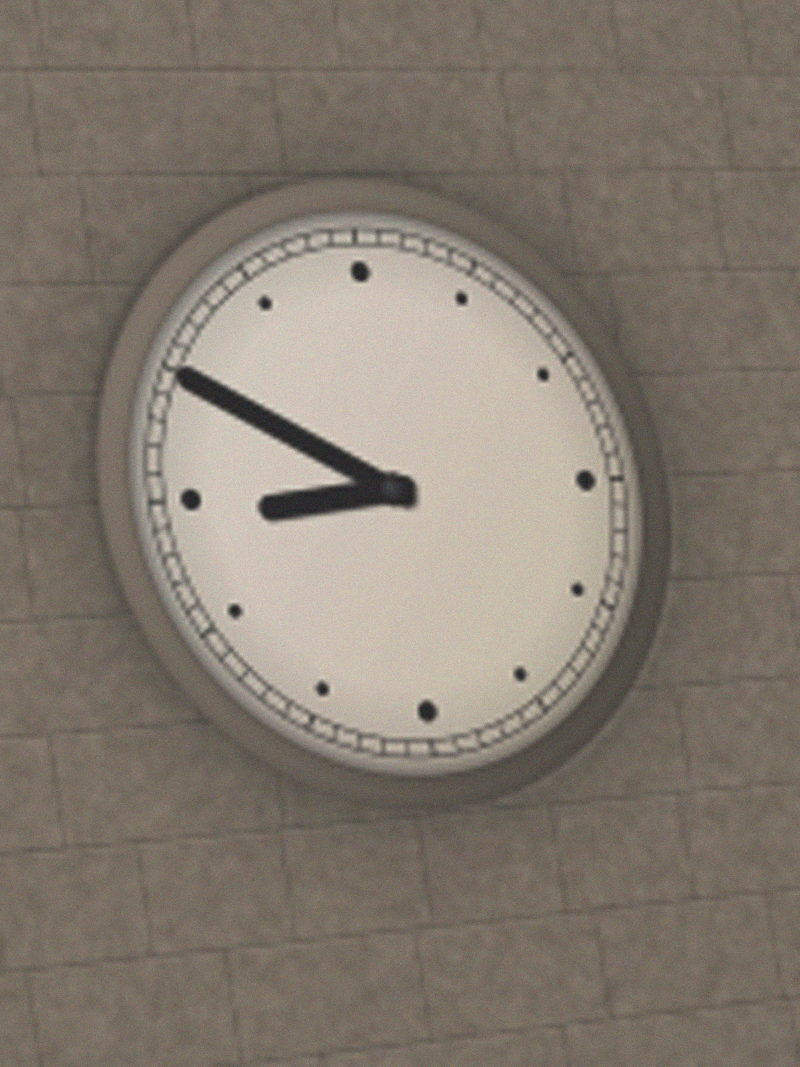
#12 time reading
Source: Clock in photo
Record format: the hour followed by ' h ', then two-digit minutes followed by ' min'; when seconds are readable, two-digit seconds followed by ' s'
8 h 50 min
